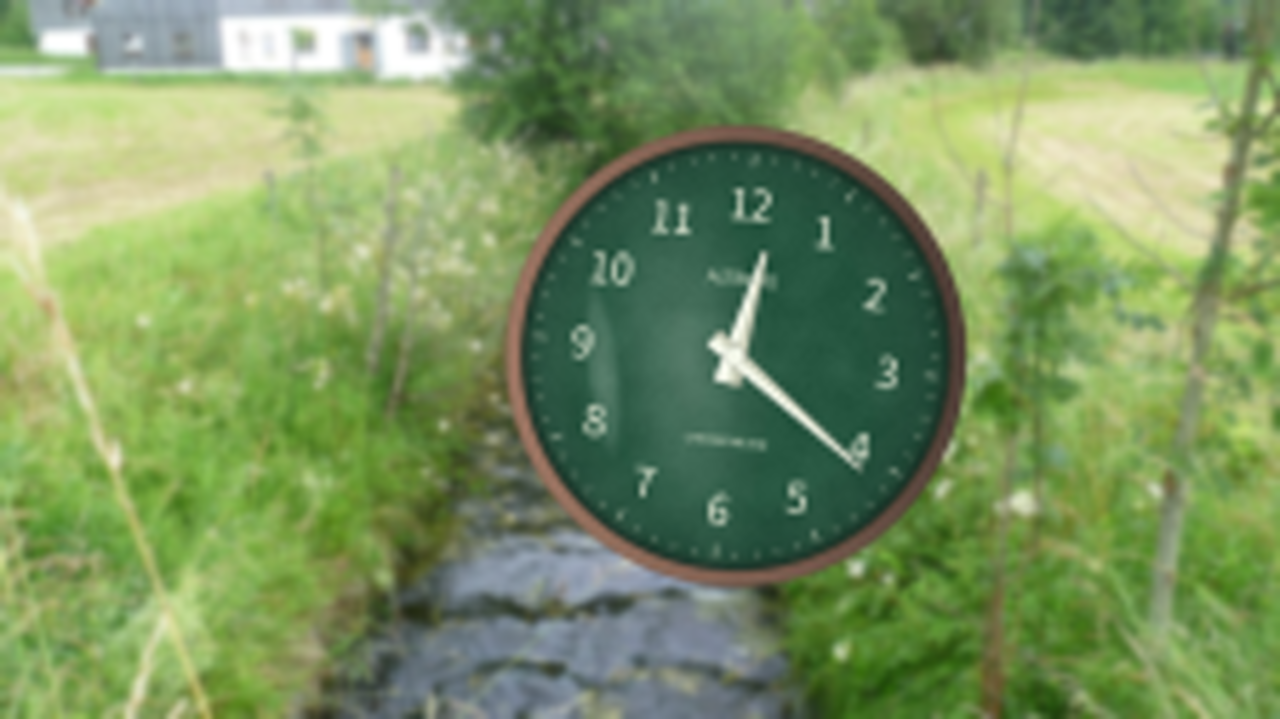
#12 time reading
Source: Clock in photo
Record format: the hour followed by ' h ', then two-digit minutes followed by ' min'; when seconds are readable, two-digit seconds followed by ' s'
12 h 21 min
